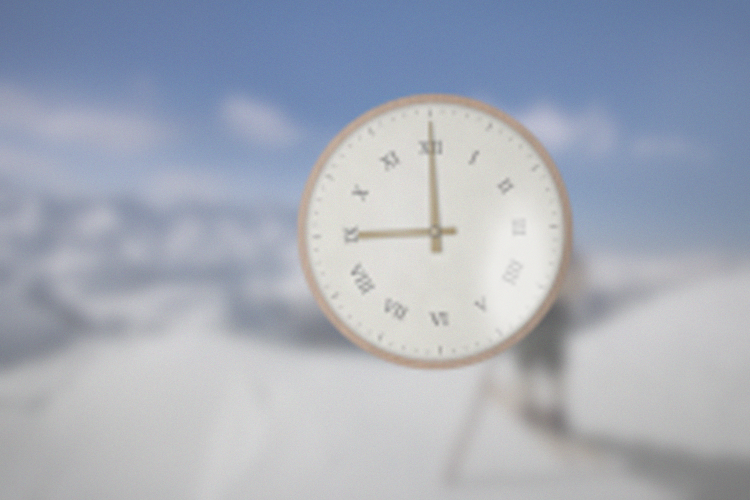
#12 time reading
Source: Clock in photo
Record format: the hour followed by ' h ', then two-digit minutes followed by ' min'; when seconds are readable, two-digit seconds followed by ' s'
9 h 00 min
